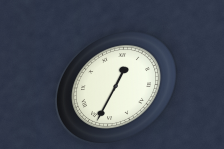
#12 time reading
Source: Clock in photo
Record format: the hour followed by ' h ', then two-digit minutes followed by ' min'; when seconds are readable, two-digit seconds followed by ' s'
12 h 33 min
